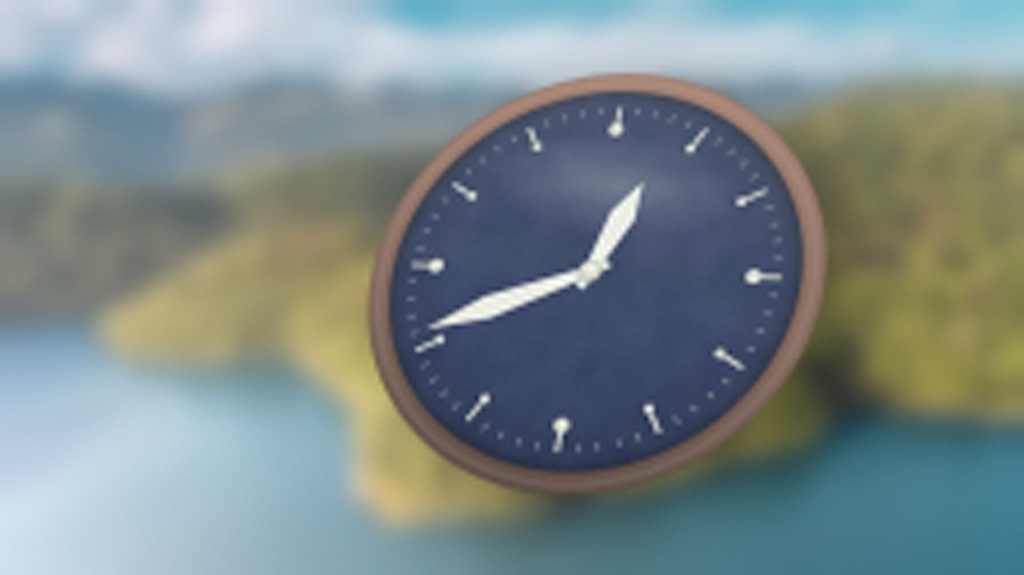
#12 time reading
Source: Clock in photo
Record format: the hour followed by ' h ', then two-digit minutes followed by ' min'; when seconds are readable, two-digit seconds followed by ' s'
12 h 41 min
